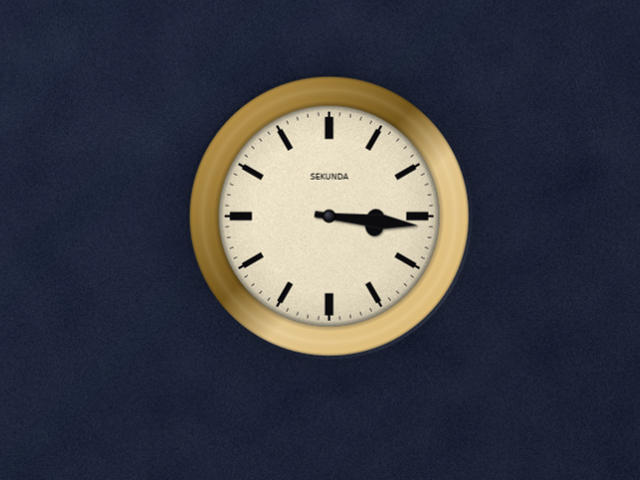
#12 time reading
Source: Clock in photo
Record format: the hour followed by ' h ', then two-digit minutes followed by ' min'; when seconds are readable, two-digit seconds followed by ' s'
3 h 16 min
